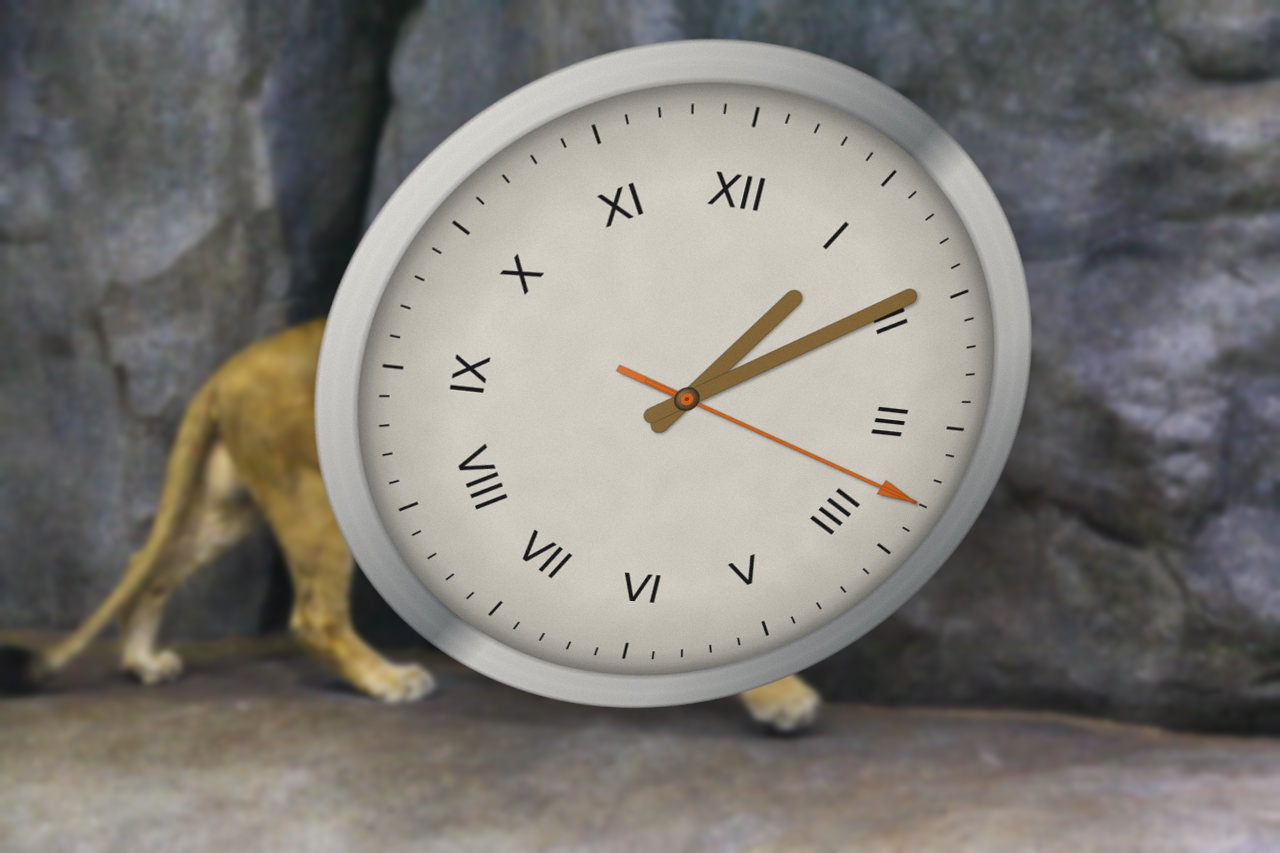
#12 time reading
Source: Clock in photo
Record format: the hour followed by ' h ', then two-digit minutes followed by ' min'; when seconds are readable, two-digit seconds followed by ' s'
1 h 09 min 18 s
